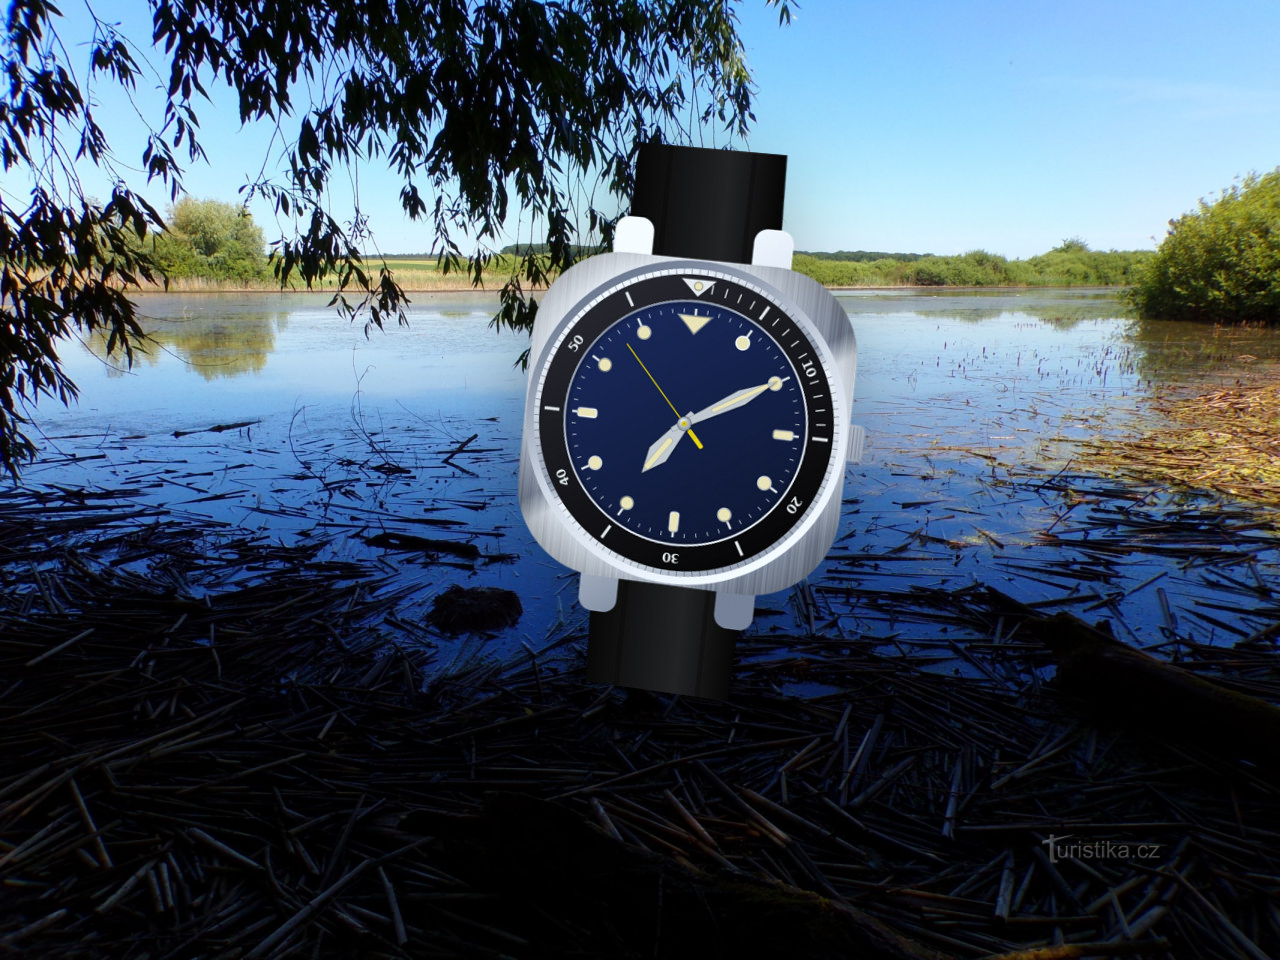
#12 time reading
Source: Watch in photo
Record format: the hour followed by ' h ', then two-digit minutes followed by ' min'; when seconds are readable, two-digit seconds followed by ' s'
7 h 09 min 53 s
